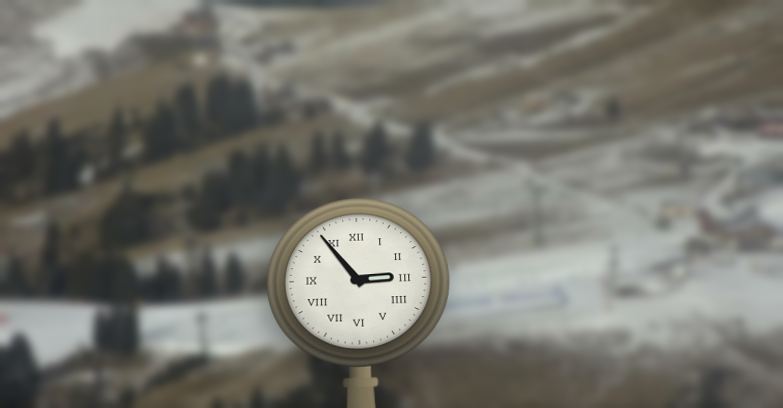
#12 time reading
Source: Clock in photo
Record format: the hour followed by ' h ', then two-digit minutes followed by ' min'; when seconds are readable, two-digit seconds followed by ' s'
2 h 54 min
